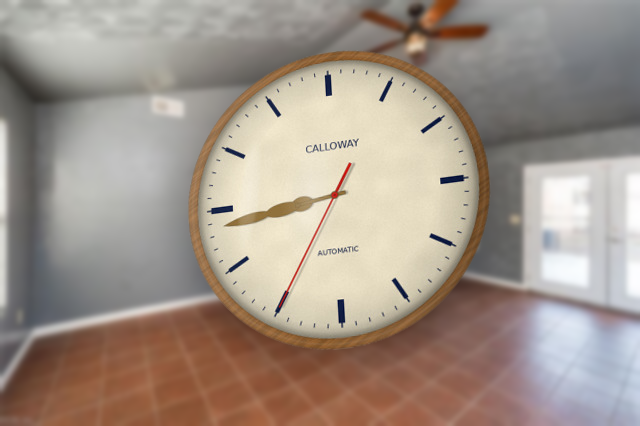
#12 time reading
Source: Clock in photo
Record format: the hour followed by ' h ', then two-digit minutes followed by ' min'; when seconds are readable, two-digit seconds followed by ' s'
8 h 43 min 35 s
